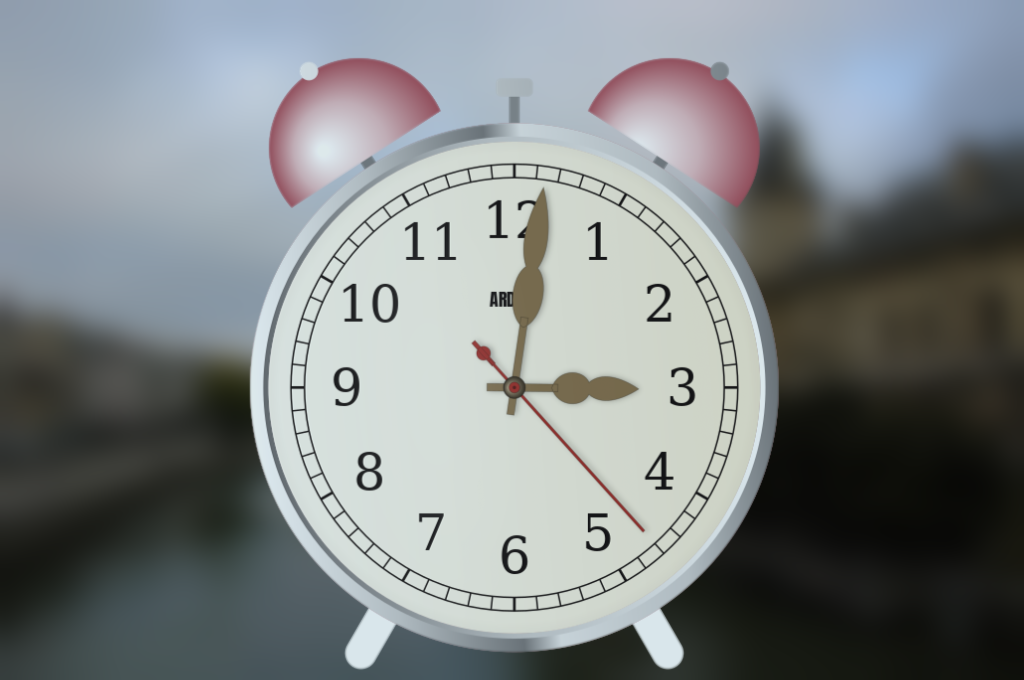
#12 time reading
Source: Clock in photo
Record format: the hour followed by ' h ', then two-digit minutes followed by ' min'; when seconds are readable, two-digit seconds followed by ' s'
3 h 01 min 23 s
